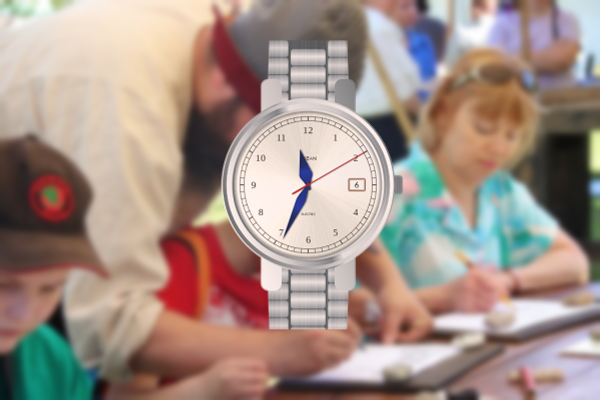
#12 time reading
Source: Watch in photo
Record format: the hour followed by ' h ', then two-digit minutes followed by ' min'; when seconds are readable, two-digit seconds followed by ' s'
11 h 34 min 10 s
